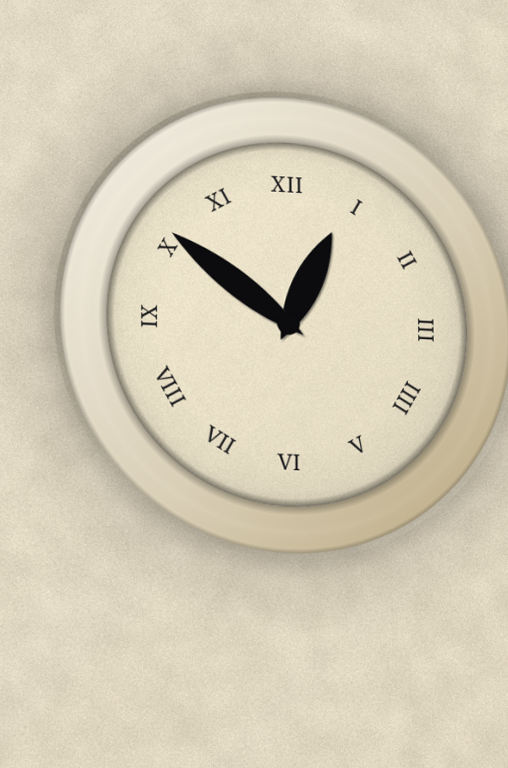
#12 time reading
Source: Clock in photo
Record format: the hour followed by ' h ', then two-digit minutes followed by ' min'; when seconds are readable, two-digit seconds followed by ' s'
12 h 51 min
